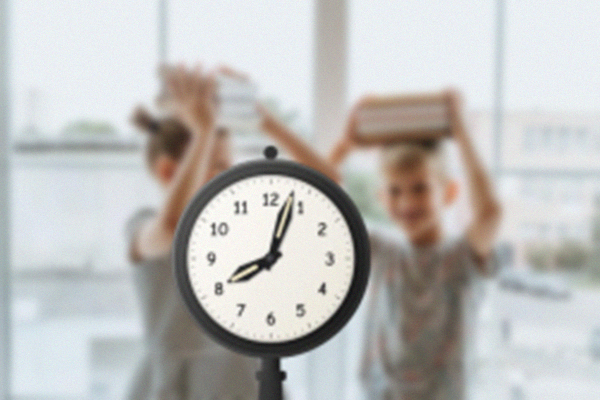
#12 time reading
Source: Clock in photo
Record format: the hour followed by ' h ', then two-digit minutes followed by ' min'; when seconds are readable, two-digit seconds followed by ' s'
8 h 03 min
